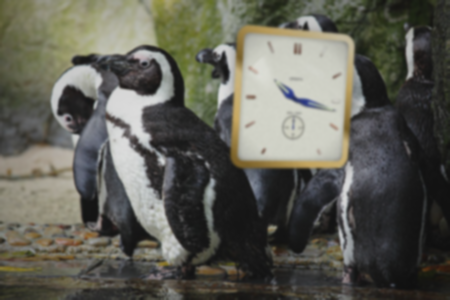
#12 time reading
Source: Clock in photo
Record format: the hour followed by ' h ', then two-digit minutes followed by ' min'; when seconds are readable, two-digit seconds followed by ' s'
10 h 17 min
